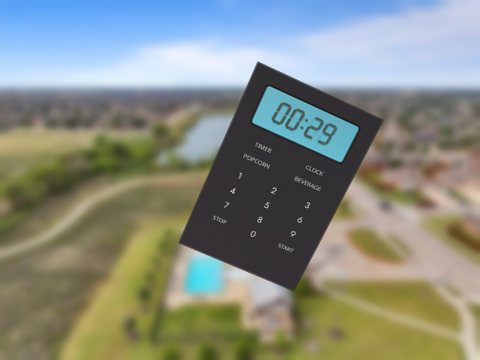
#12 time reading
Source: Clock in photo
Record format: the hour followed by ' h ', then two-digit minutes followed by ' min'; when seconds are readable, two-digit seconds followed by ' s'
0 h 29 min
